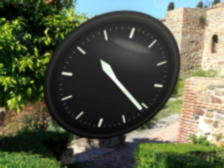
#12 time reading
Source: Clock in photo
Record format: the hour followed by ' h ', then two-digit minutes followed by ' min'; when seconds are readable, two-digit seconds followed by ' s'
10 h 21 min
